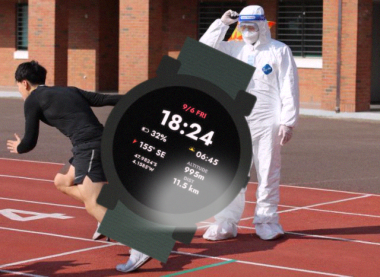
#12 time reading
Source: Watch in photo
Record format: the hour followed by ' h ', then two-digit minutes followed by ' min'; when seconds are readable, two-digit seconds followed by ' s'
18 h 24 min
